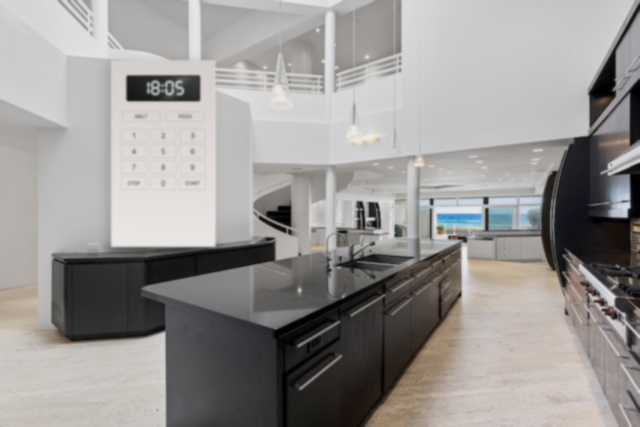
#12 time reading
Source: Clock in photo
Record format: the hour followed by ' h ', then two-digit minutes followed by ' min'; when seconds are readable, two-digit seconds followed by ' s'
18 h 05 min
